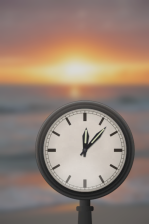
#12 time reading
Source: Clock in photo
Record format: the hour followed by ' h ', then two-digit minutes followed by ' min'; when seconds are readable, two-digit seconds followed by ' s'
12 h 07 min
